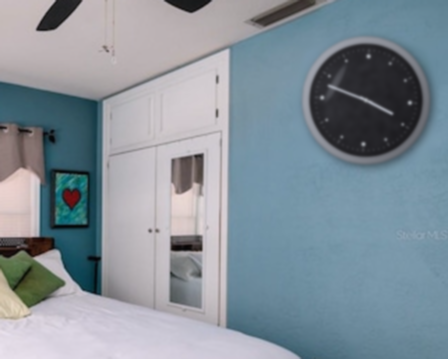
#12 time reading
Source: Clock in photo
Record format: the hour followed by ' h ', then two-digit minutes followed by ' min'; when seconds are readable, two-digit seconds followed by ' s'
3 h 48 min
